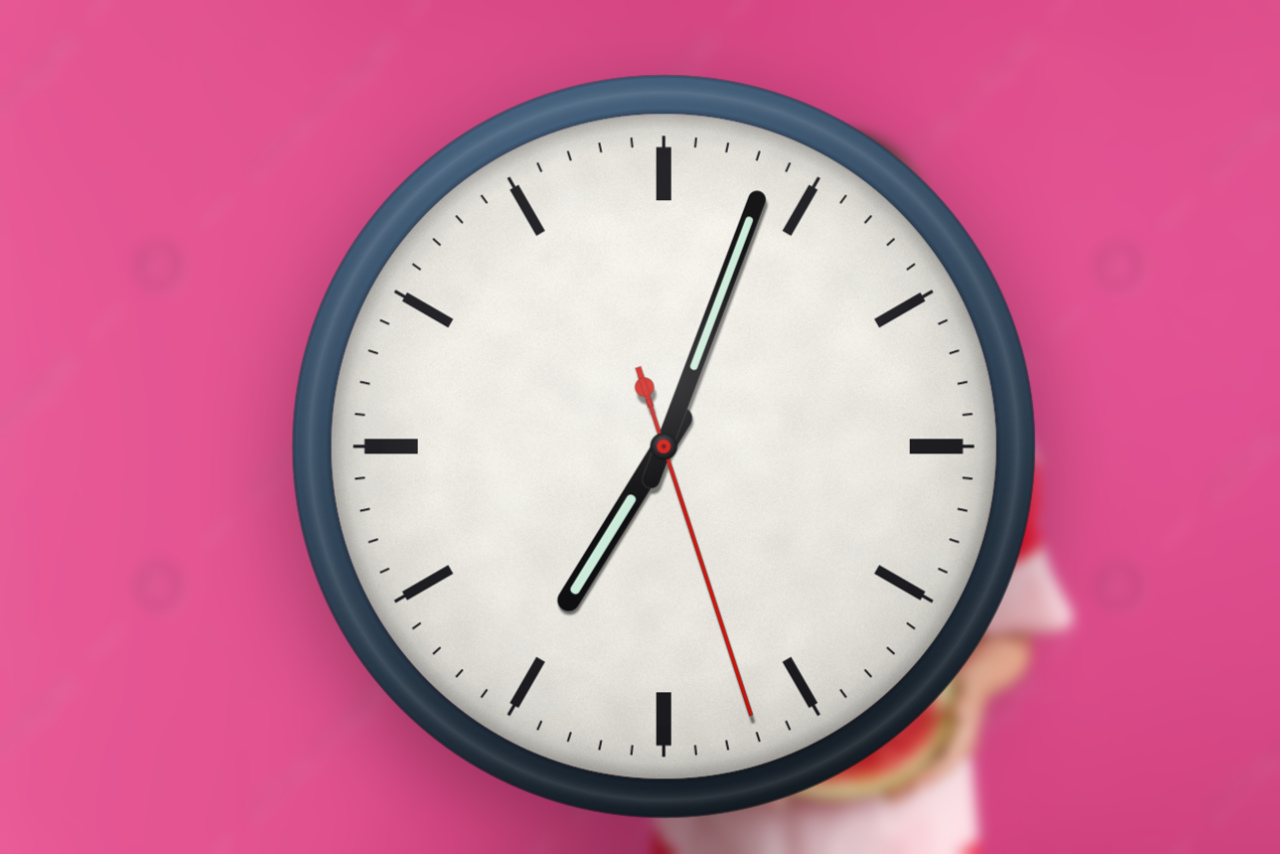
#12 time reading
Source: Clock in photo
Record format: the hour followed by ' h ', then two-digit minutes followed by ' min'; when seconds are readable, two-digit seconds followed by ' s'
7 h 03 min 27 s
